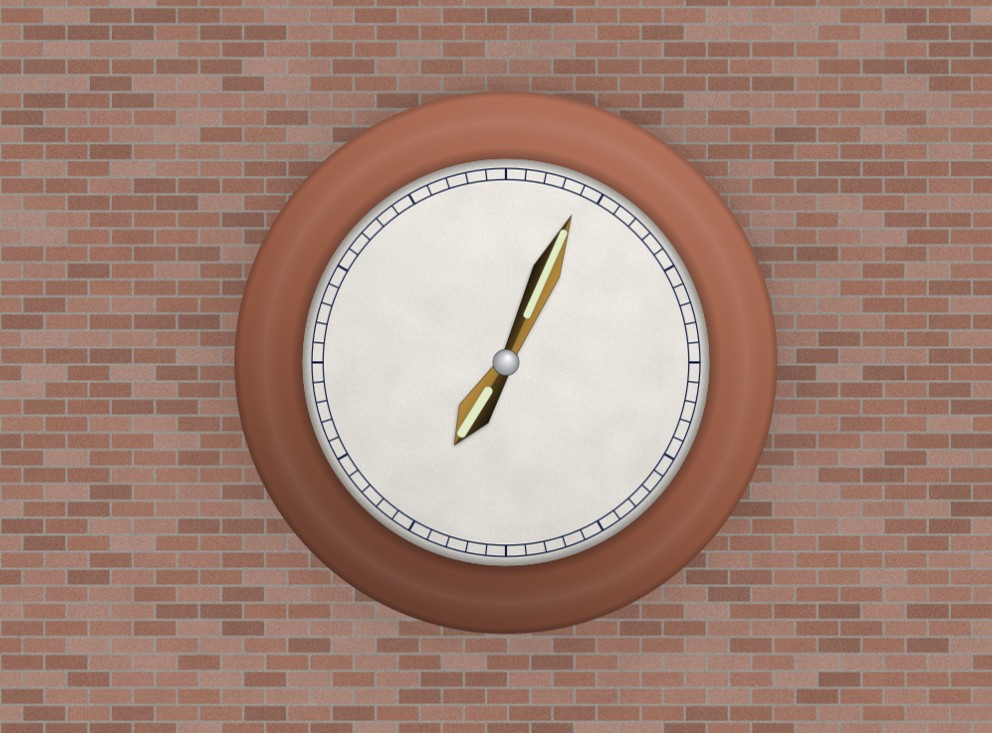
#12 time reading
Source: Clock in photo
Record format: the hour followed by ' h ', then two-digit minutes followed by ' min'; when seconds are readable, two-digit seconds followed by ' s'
7 h 04 min
